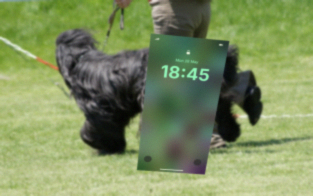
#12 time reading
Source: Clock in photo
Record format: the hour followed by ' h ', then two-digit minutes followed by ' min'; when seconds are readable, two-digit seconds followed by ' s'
18 h 45 min
